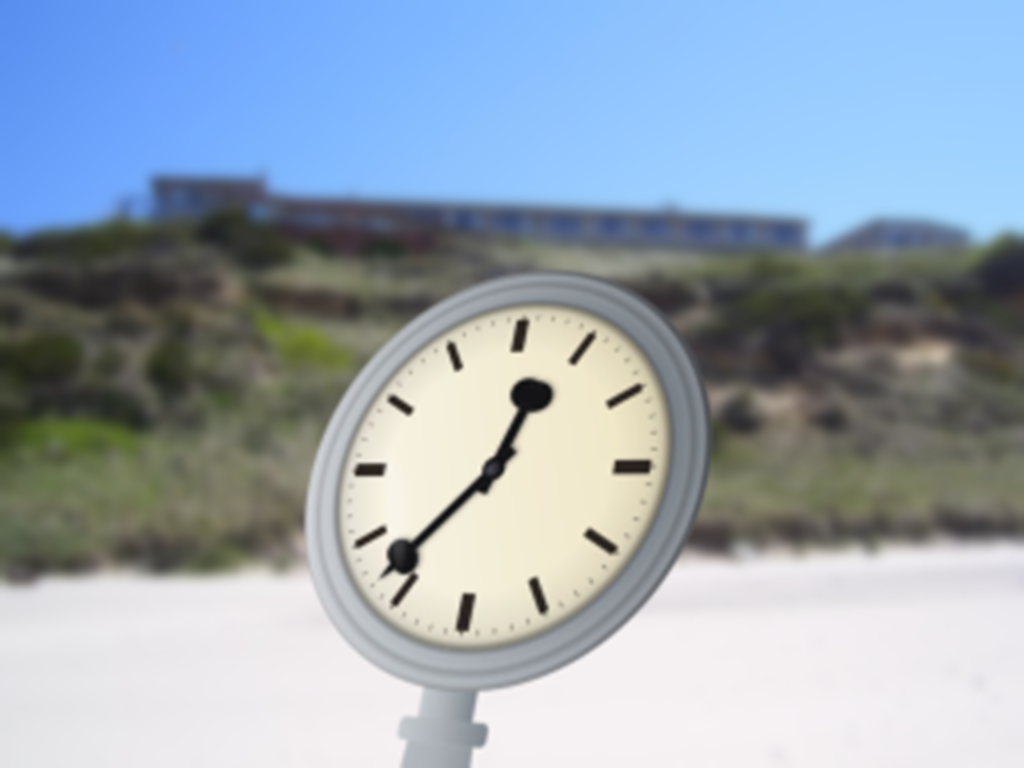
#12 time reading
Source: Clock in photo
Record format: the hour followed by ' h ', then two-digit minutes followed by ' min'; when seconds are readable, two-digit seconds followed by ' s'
12 h 37 min
